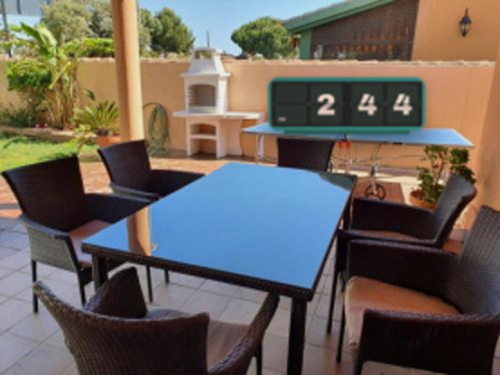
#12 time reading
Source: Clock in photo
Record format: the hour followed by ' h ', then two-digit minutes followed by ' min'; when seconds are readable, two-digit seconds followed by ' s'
2 h 44 min
